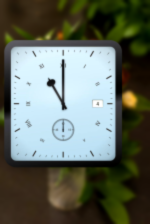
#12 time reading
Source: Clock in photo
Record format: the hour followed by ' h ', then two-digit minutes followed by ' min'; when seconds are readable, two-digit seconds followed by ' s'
11 h 00 min
